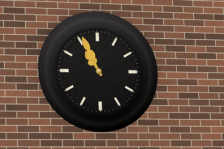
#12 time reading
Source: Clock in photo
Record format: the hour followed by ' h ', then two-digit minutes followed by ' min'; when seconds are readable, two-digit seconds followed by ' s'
10 h 56 min
